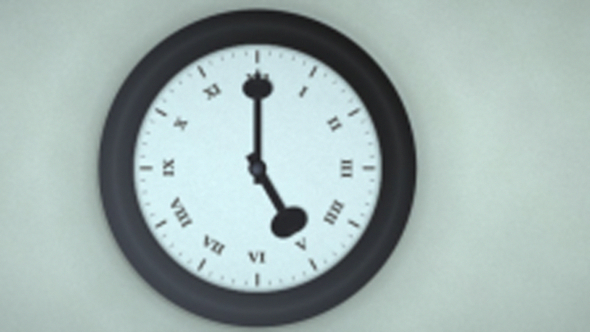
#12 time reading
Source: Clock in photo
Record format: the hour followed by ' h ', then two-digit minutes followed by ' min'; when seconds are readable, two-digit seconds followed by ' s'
5 h 00 min
